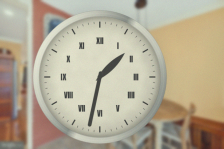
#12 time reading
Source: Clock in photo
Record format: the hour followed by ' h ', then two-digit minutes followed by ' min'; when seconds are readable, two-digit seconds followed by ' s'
1 h 32 min
